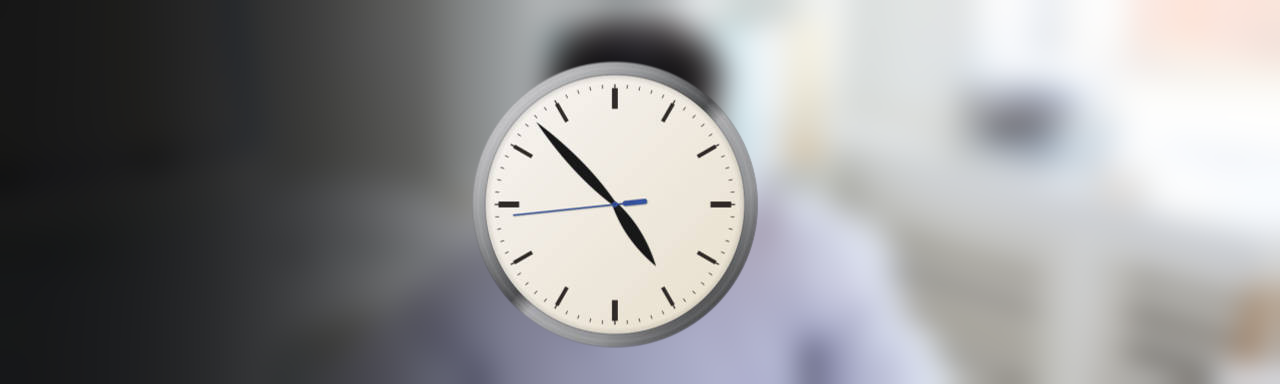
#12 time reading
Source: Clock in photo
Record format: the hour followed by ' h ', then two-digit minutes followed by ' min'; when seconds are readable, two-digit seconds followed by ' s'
4 h 52 min 44 s
